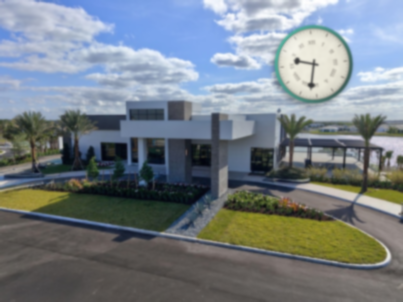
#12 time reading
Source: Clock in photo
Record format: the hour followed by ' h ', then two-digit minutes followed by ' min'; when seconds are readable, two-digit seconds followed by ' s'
9 h 32 min
